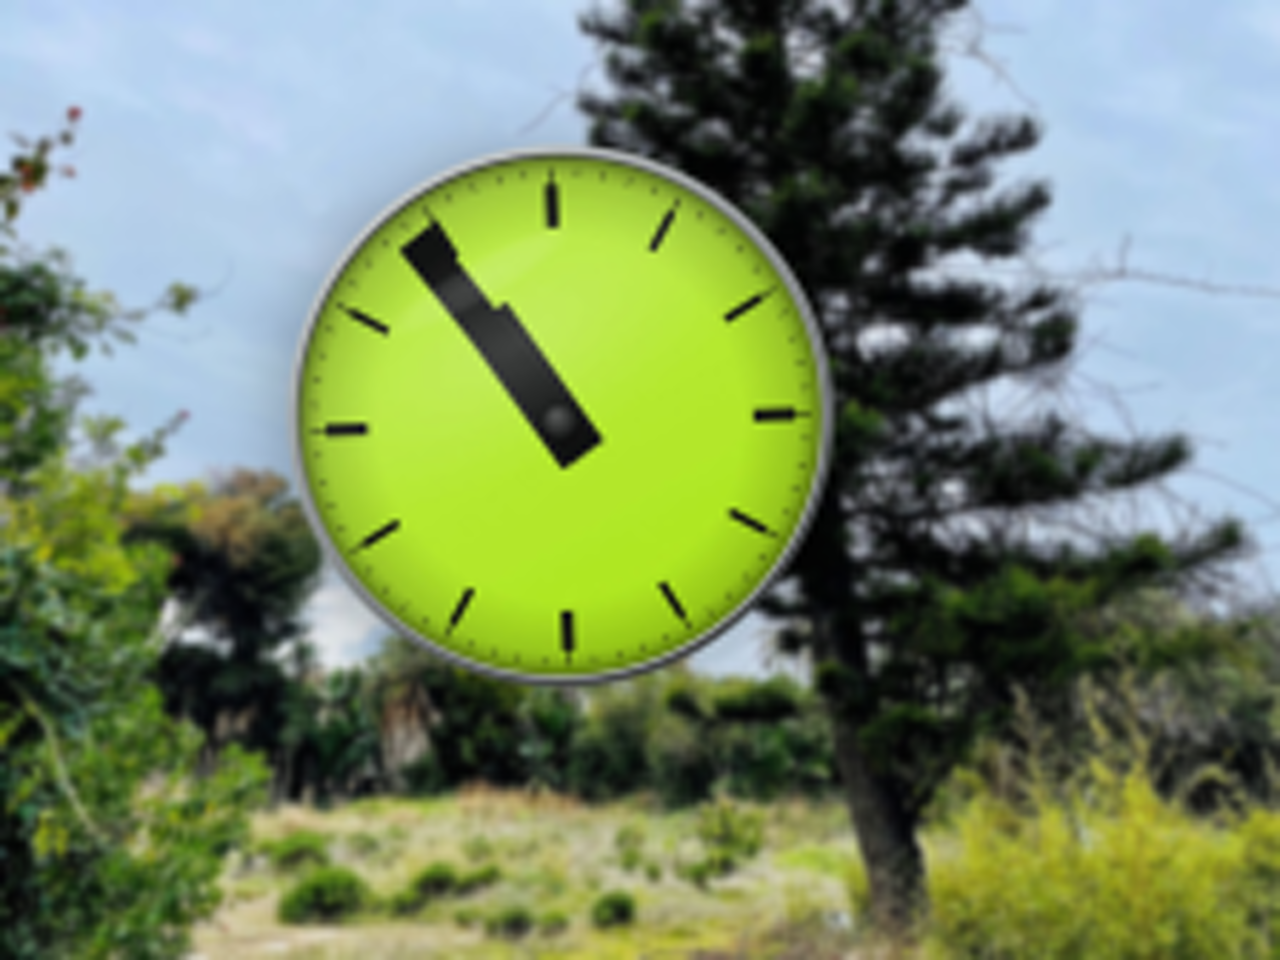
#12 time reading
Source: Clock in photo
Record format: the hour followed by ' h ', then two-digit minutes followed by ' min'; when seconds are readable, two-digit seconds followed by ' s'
10 h 54 min
